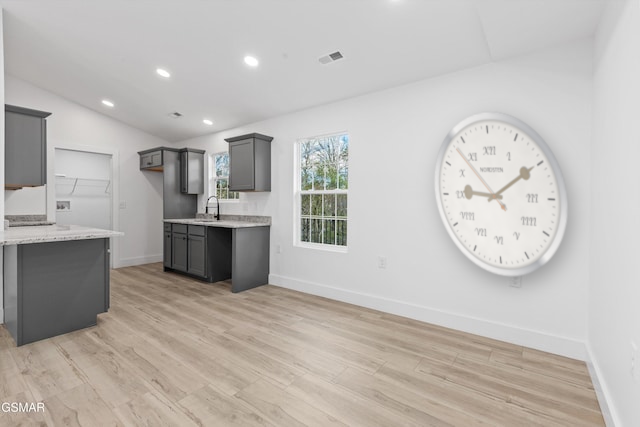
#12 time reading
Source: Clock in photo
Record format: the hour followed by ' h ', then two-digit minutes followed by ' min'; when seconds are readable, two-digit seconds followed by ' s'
9 h 09 min 53 s
